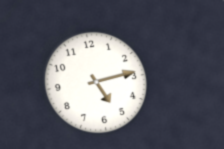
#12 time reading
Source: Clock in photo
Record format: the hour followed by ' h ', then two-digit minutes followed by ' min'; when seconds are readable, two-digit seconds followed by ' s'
5 h 14 min
